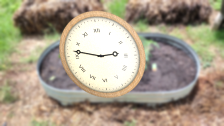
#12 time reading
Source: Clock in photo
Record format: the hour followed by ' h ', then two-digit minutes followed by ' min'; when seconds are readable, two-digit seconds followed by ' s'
2 h 47 min
